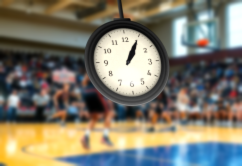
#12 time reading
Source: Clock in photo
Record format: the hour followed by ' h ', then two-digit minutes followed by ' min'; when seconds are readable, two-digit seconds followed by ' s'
1 h 05 min
